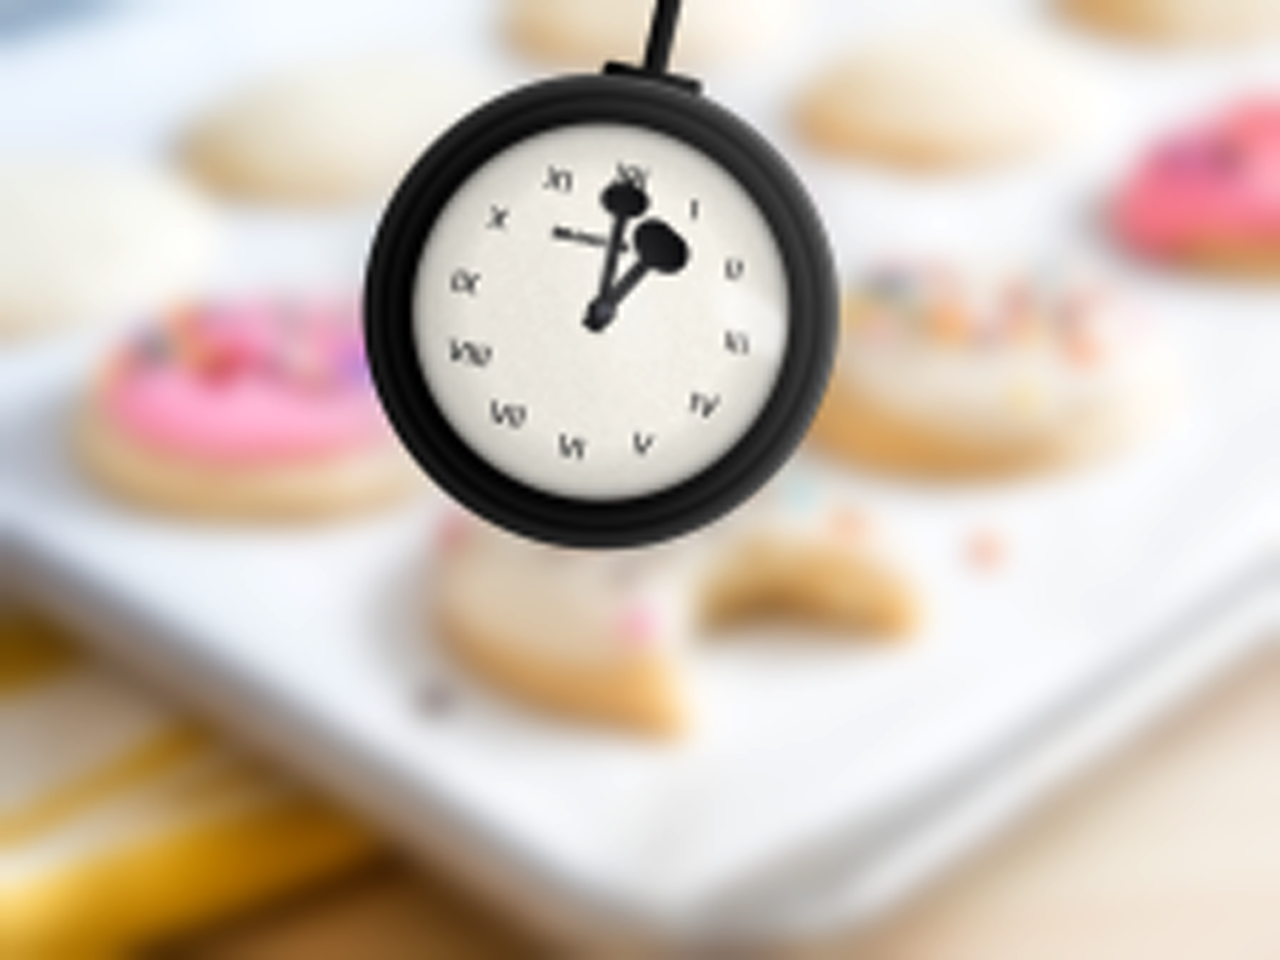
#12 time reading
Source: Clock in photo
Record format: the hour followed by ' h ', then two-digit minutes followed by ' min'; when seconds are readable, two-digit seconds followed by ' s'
1 h 00 min
